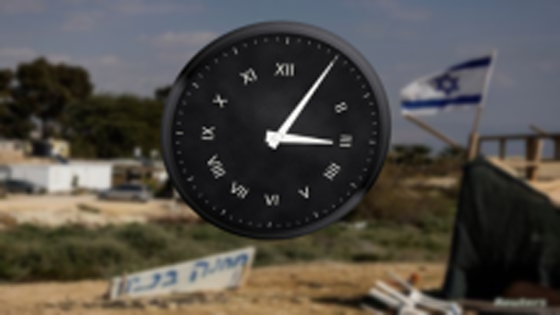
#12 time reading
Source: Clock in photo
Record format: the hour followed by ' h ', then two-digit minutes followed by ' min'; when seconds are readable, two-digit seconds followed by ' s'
3 h 05 min
